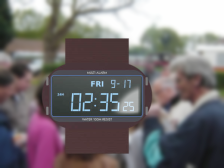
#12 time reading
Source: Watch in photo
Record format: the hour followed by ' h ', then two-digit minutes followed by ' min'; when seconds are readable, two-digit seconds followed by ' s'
2 h 35 min 25 s
